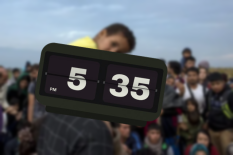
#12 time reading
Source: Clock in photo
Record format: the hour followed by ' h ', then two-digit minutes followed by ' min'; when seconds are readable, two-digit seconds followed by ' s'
5 h 35 min
